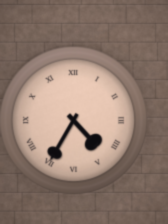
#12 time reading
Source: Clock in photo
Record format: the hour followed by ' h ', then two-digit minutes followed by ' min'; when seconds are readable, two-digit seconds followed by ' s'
4 h 35 min
